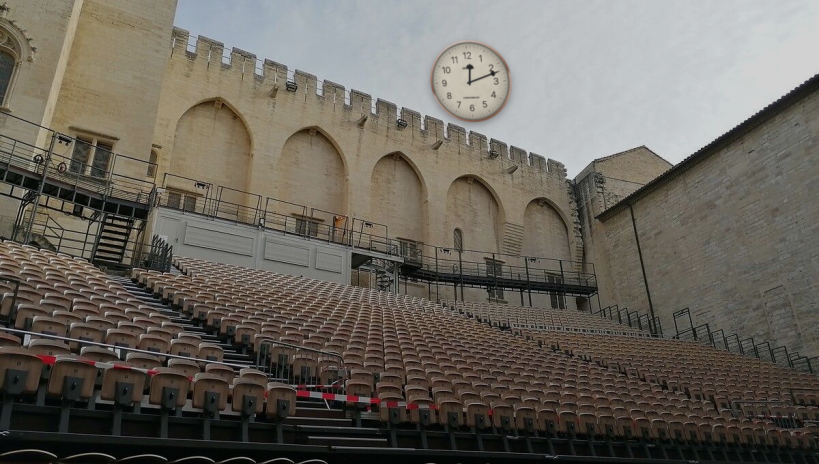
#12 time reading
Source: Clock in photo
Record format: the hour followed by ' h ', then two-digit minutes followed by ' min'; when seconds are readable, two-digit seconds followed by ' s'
12 h 12 min
